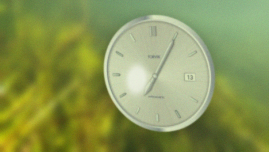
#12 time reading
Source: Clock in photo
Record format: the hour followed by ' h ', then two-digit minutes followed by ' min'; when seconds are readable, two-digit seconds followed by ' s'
7 h 05 min
